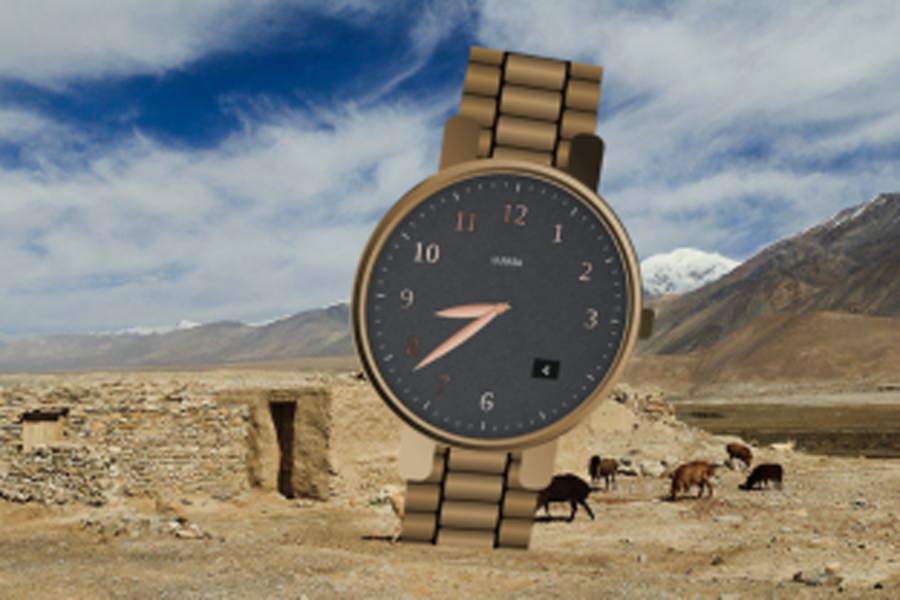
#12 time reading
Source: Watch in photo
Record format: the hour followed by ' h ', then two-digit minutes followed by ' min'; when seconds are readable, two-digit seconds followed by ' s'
8 h 38 min
